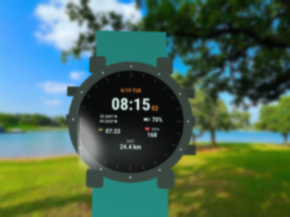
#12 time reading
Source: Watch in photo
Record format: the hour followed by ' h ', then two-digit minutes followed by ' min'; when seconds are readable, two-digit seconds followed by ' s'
8 h 15 min
